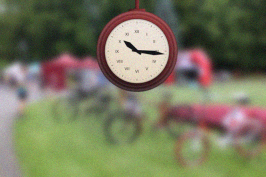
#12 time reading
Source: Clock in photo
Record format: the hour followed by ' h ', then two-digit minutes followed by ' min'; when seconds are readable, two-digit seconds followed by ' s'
10 h 16 min
